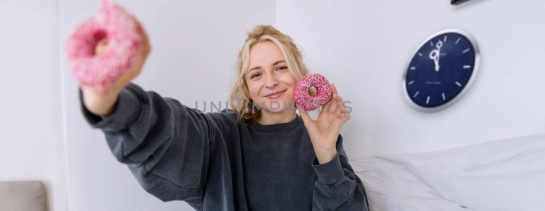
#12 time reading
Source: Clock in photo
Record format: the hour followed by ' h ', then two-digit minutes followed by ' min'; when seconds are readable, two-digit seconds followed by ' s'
10 h 58 min
